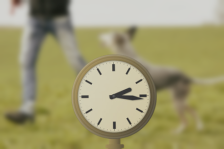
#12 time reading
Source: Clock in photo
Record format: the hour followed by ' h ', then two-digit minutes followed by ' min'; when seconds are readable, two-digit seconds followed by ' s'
2 h 16 min
